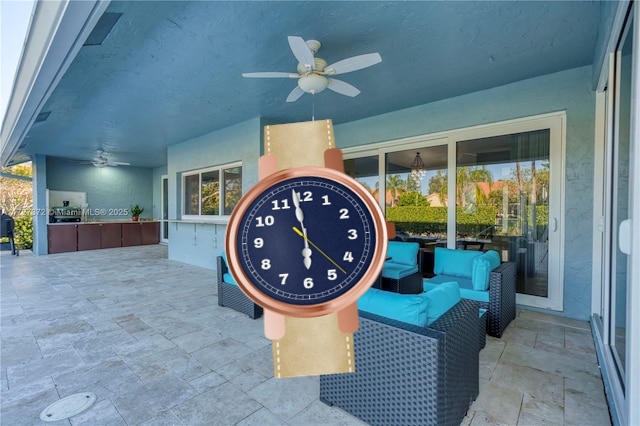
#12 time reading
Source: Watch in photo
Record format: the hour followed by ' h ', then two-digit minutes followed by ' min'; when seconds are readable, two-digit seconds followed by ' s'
5 h 58 min 23 s
